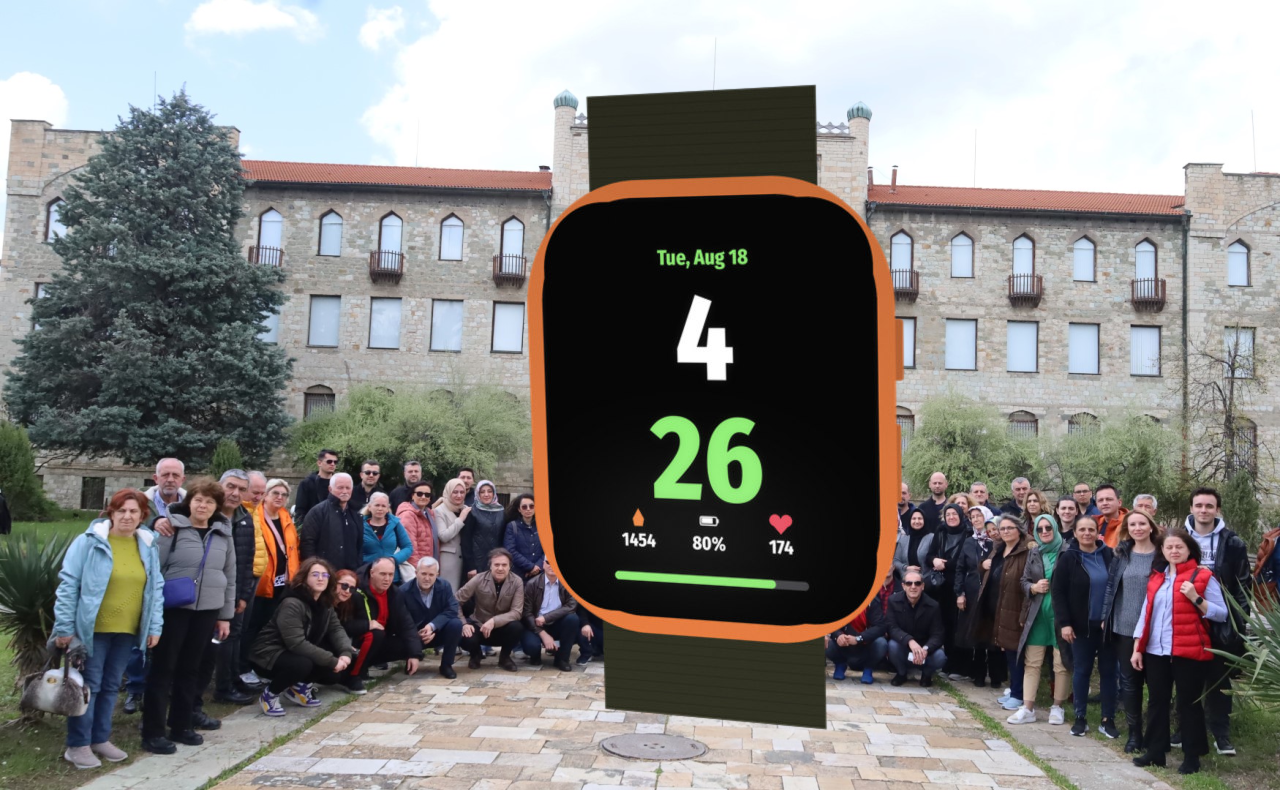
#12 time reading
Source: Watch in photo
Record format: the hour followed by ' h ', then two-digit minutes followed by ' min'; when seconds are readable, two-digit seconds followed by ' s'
4 h 26 min
